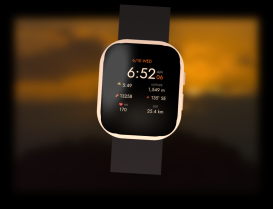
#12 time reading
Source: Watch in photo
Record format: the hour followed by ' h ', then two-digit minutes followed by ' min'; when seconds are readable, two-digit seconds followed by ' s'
6 h 52 min
